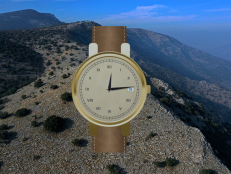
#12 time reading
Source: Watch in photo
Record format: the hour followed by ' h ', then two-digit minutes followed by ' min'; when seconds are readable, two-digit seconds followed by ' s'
12 h 14 min
